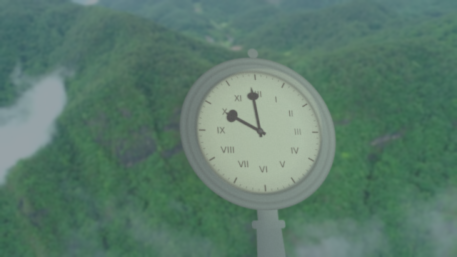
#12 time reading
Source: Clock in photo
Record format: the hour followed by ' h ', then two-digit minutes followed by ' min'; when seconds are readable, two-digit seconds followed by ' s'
9 h 59 min
